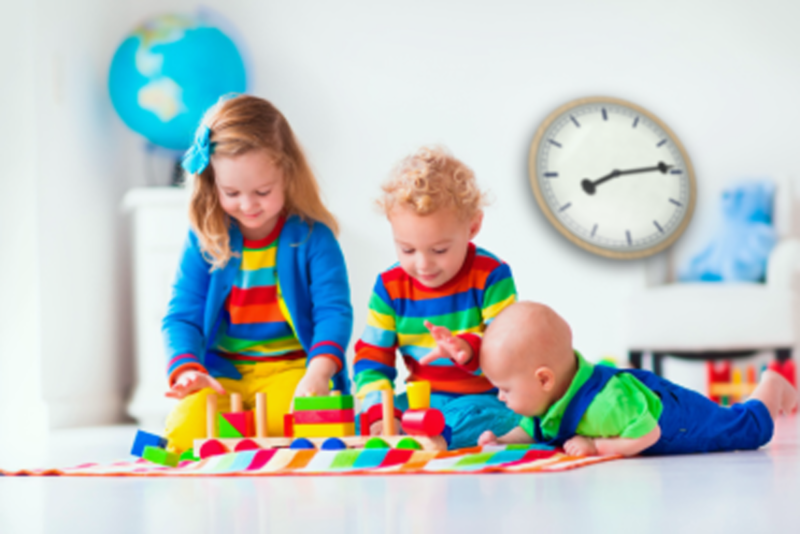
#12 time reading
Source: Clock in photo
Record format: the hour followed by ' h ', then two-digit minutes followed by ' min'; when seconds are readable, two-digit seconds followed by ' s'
8 h 14 min
